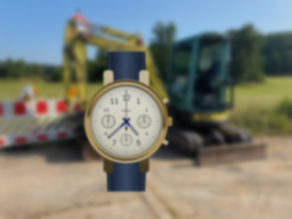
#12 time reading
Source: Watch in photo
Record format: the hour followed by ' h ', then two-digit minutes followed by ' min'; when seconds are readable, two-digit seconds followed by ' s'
4 h 38 min
